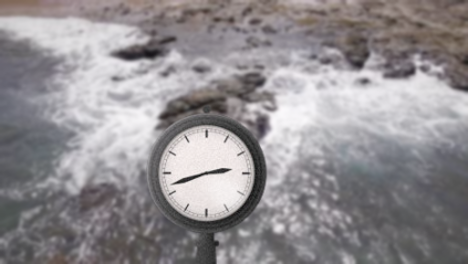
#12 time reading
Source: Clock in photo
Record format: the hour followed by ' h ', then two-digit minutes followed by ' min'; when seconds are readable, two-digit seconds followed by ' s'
2 h 42 min
